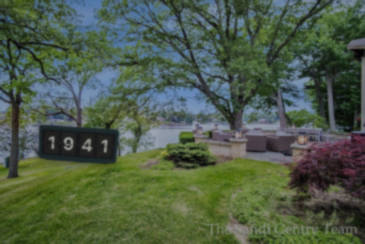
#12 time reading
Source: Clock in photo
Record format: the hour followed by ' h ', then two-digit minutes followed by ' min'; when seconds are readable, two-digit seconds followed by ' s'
19 h 41 min
